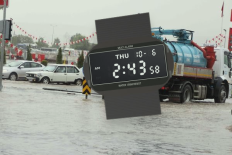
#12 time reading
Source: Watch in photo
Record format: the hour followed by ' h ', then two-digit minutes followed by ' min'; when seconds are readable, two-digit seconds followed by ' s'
2 h 43 min 58 s
